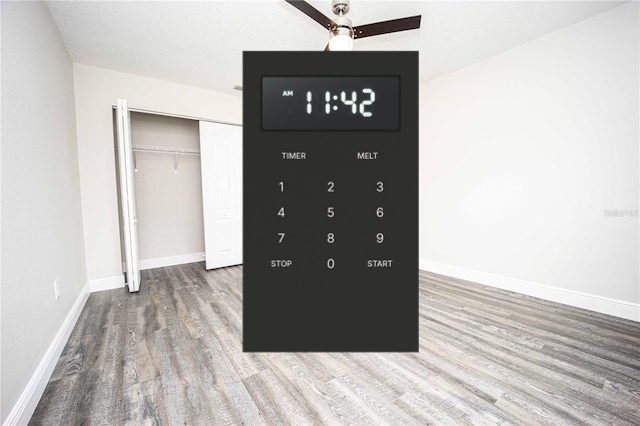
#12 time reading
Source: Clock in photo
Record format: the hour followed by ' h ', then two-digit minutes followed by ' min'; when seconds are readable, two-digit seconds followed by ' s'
11 h 42 min
